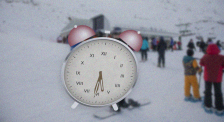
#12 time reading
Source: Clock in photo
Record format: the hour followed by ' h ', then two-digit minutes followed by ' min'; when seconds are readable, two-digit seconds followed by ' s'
5 h 31 min
